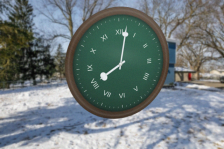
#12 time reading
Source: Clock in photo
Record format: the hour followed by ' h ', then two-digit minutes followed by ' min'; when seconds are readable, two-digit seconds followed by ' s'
8 h 02 min
